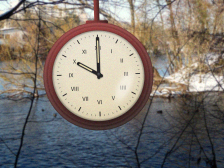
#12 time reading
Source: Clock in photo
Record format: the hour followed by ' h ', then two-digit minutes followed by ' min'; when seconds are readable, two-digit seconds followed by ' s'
10 h 00 min
